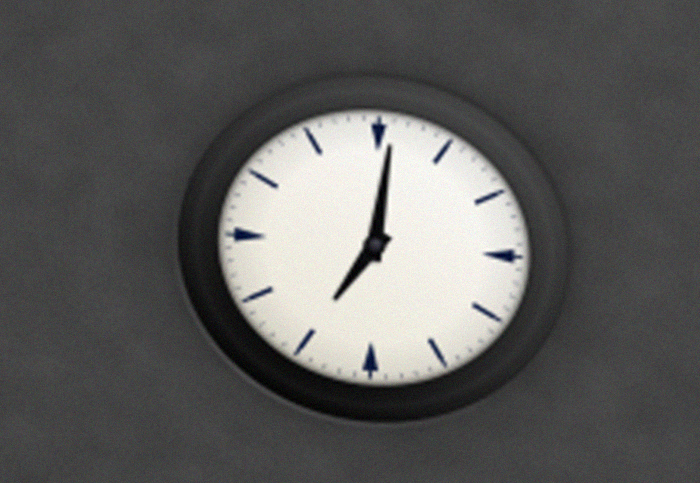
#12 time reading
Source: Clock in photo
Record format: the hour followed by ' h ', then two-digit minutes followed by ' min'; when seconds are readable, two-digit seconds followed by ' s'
7 h 01 min
